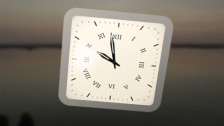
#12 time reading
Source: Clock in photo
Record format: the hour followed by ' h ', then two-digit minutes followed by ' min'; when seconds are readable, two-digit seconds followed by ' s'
9 h 58 min
